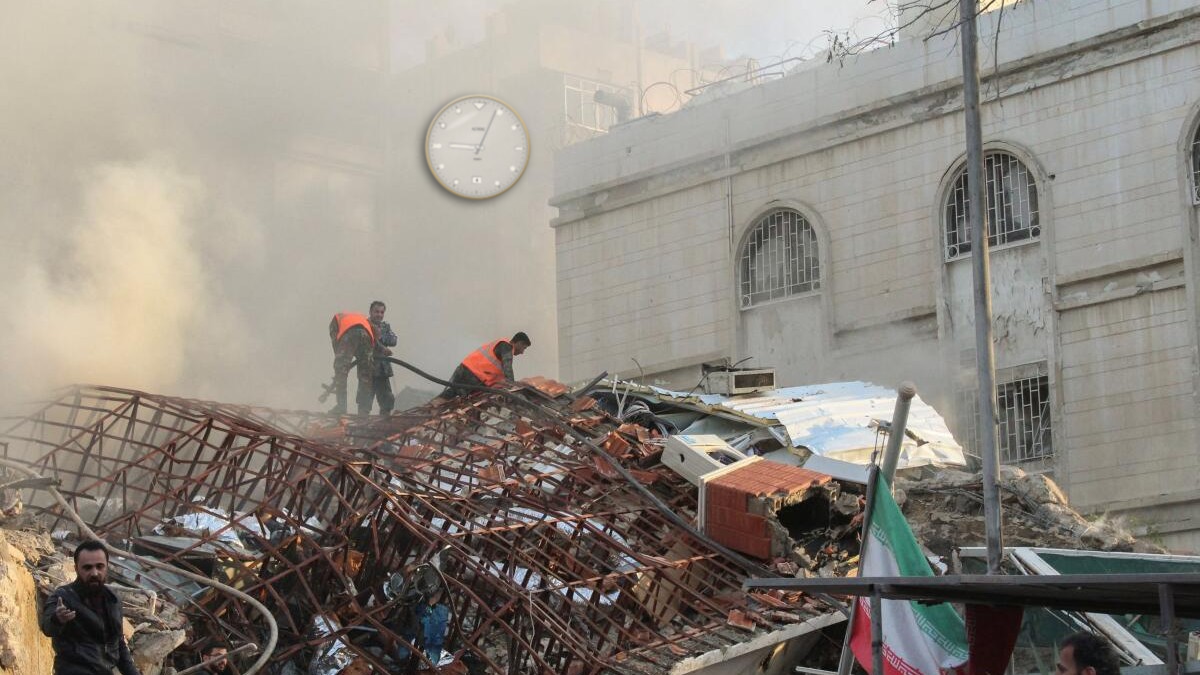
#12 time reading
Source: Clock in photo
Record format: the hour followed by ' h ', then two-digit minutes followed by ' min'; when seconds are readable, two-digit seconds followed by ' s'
9 h 04 min
